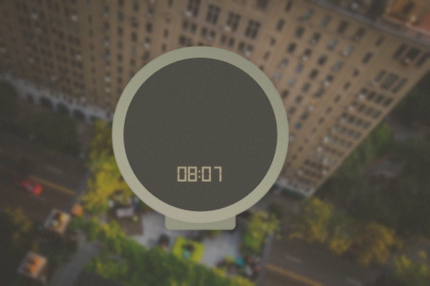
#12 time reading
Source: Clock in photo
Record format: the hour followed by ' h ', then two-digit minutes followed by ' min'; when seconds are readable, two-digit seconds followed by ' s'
8 h 07 min
